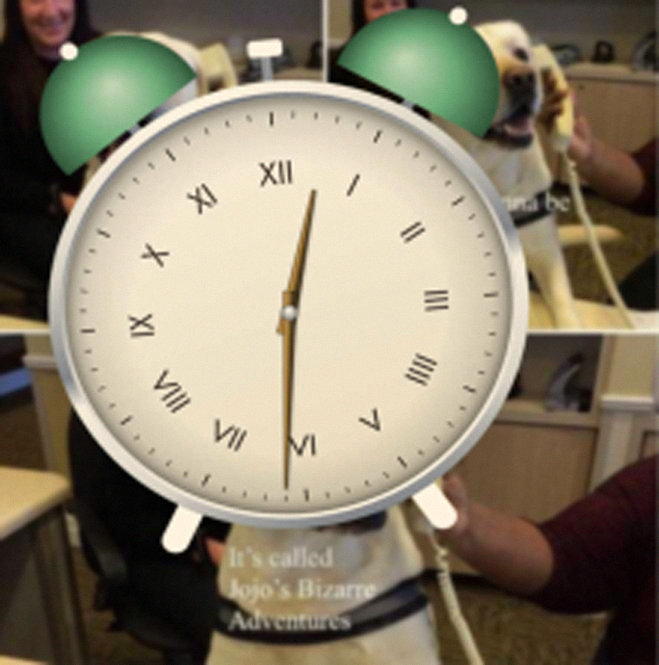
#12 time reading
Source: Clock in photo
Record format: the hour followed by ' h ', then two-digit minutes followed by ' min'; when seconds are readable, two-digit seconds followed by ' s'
12 h 31 min
